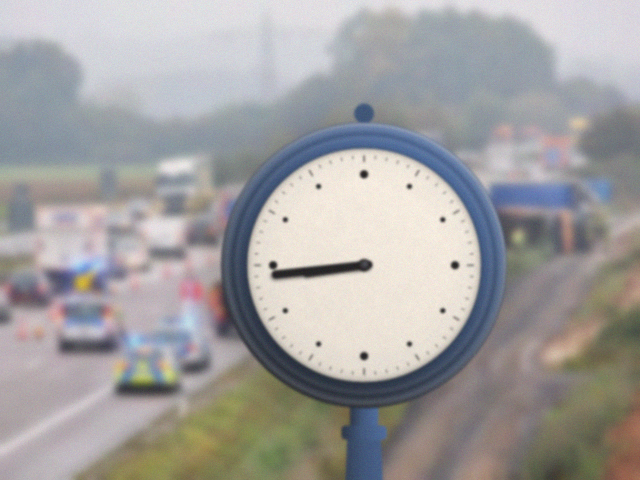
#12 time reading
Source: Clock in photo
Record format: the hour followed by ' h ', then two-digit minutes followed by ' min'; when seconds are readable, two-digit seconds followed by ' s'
8 h 44 min
